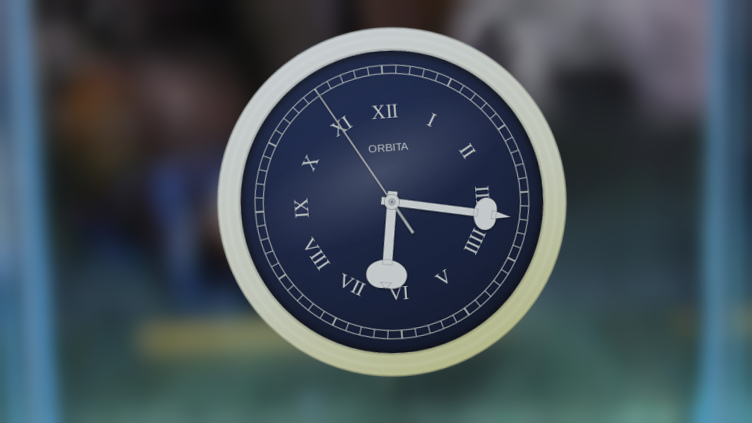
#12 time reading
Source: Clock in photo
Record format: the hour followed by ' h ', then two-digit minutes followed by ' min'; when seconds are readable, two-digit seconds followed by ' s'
6 h 16 min 55 s
